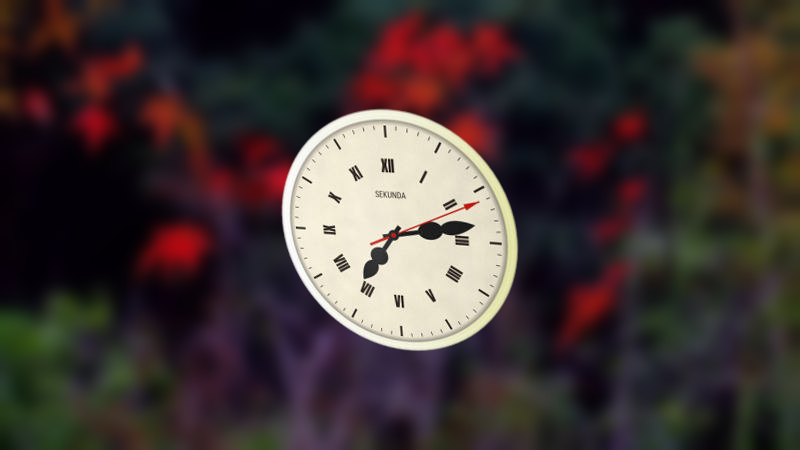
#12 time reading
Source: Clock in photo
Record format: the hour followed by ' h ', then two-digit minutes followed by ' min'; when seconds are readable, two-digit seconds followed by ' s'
7 h 13 min 11 s
